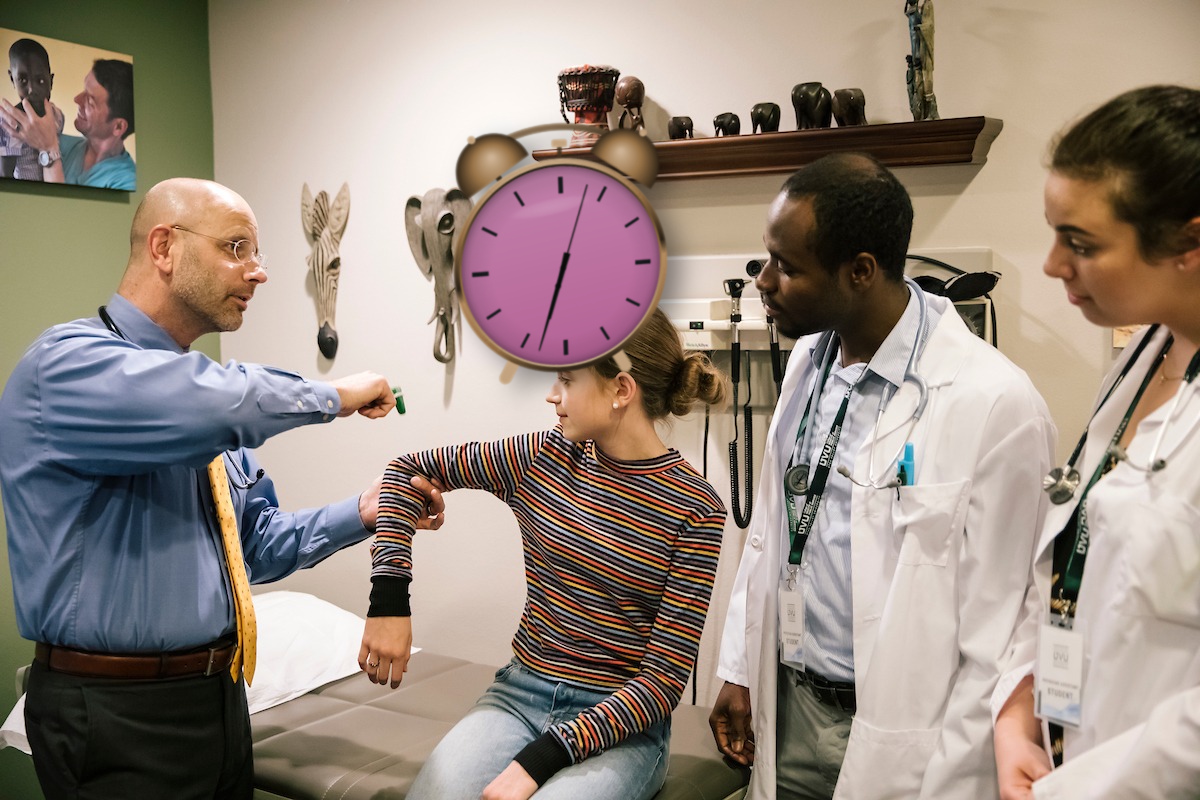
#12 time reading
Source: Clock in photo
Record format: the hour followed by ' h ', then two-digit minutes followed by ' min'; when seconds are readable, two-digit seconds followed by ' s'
6 h 33 min 03 s
